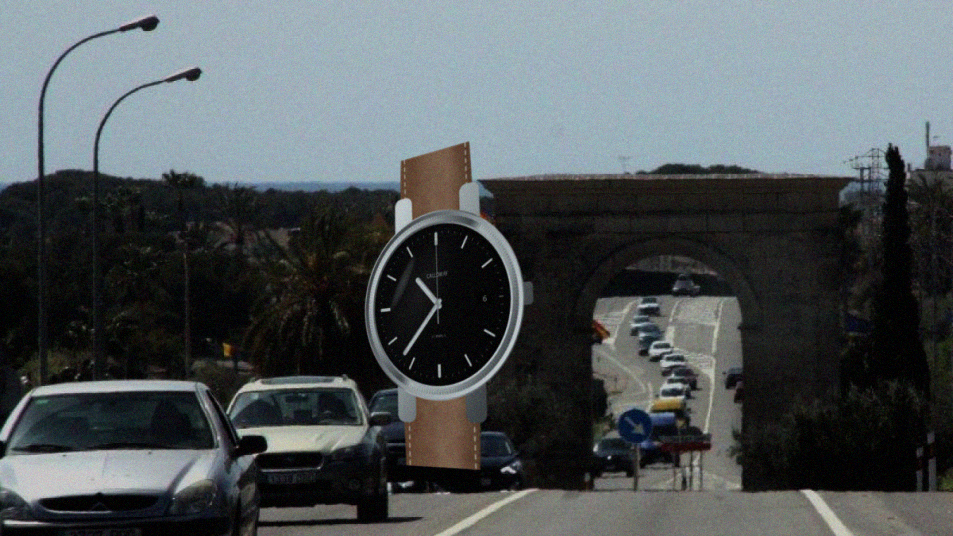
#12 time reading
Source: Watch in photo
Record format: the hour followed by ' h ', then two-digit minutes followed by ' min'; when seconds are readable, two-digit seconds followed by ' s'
10 h 37 min 00 s
